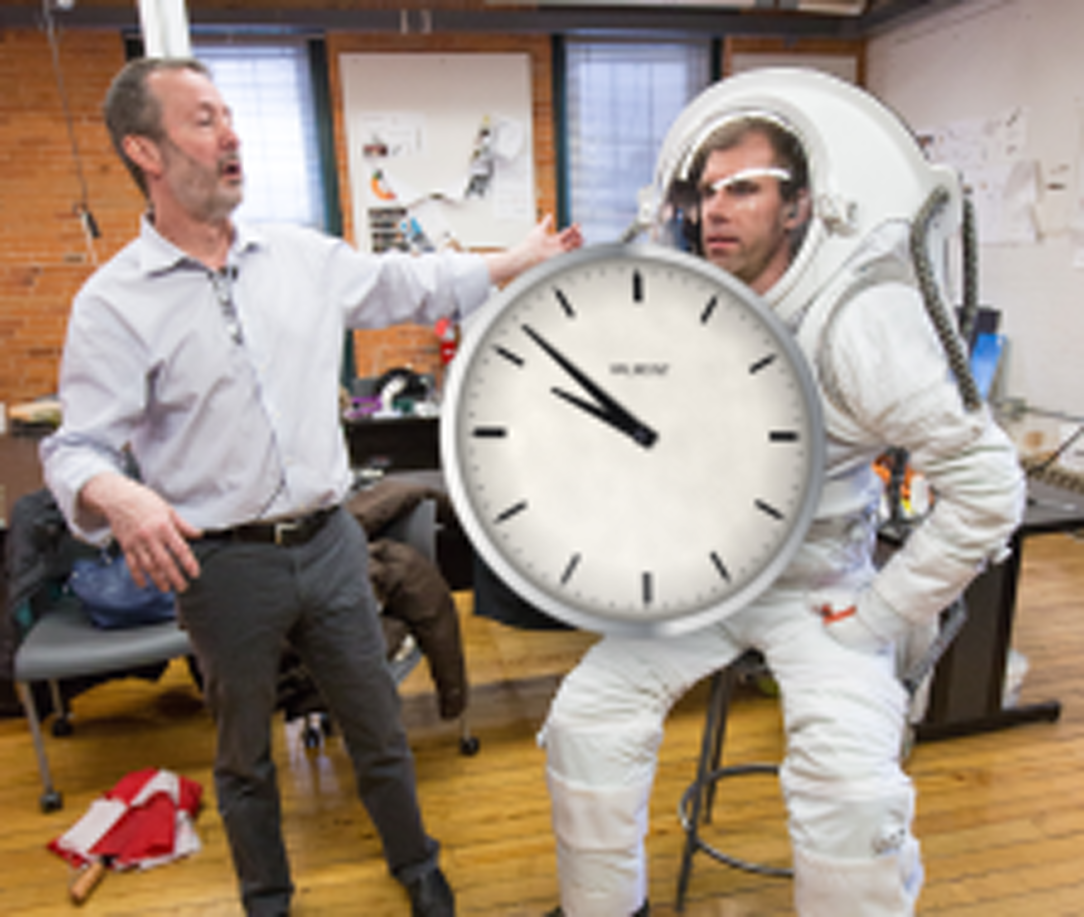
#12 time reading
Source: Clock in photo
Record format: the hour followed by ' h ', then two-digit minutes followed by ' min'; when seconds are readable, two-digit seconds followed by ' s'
9 h 52 min
